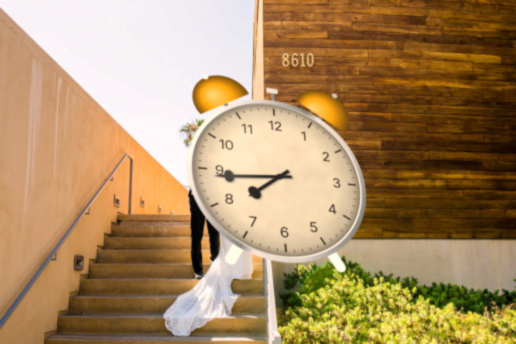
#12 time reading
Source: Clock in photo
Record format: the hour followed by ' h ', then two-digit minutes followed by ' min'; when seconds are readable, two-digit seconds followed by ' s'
7 h 44 min
